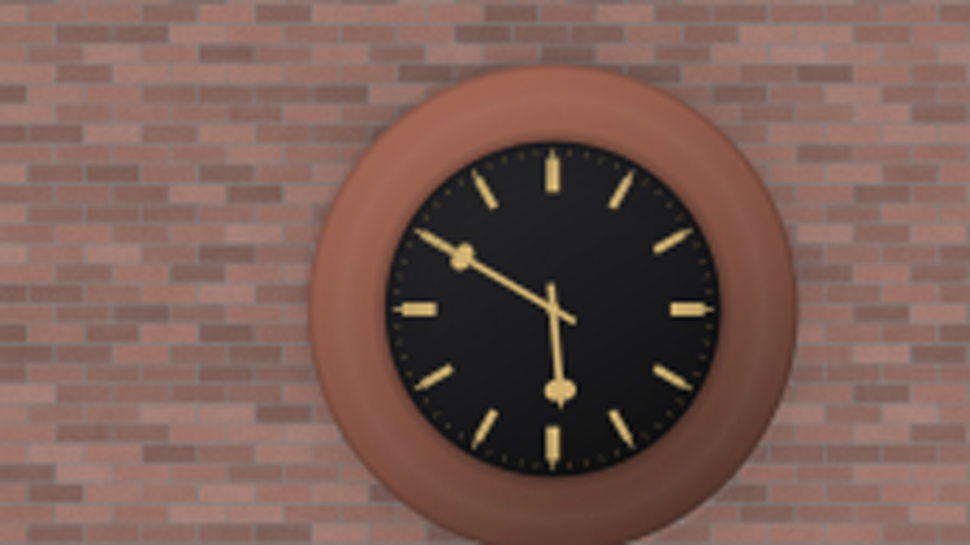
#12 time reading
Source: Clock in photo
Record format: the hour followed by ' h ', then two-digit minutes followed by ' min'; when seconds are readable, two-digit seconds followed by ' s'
5 h 50 min
